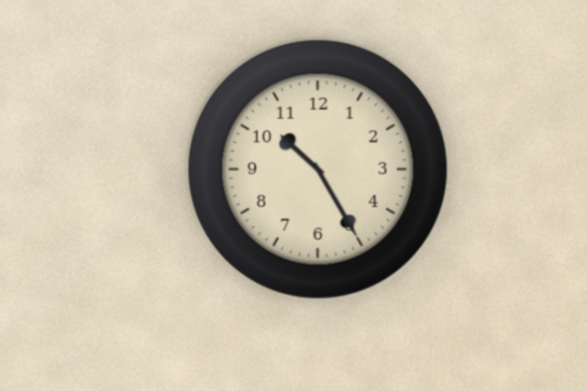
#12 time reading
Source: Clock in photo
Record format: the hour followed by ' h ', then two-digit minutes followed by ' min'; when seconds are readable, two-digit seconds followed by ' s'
10 h 25 min
